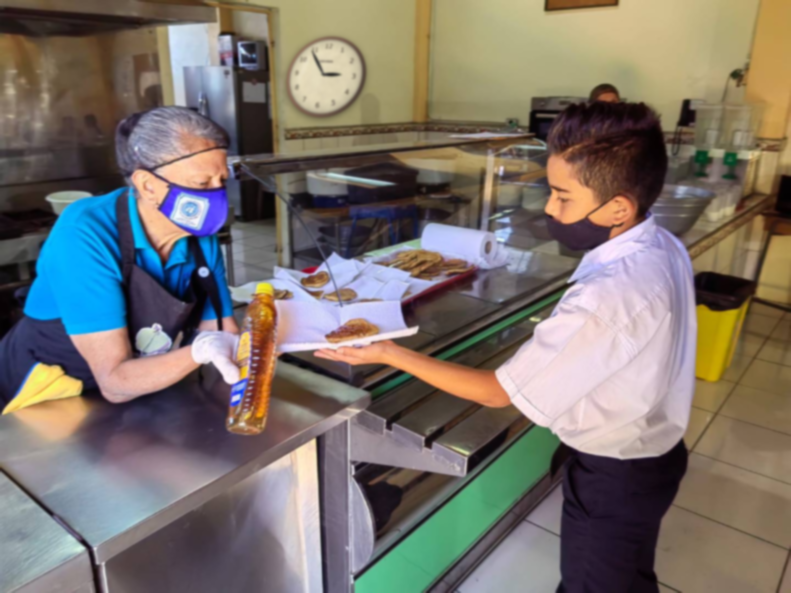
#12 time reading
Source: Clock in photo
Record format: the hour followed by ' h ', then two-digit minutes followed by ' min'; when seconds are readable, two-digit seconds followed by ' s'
2 h 54 min
